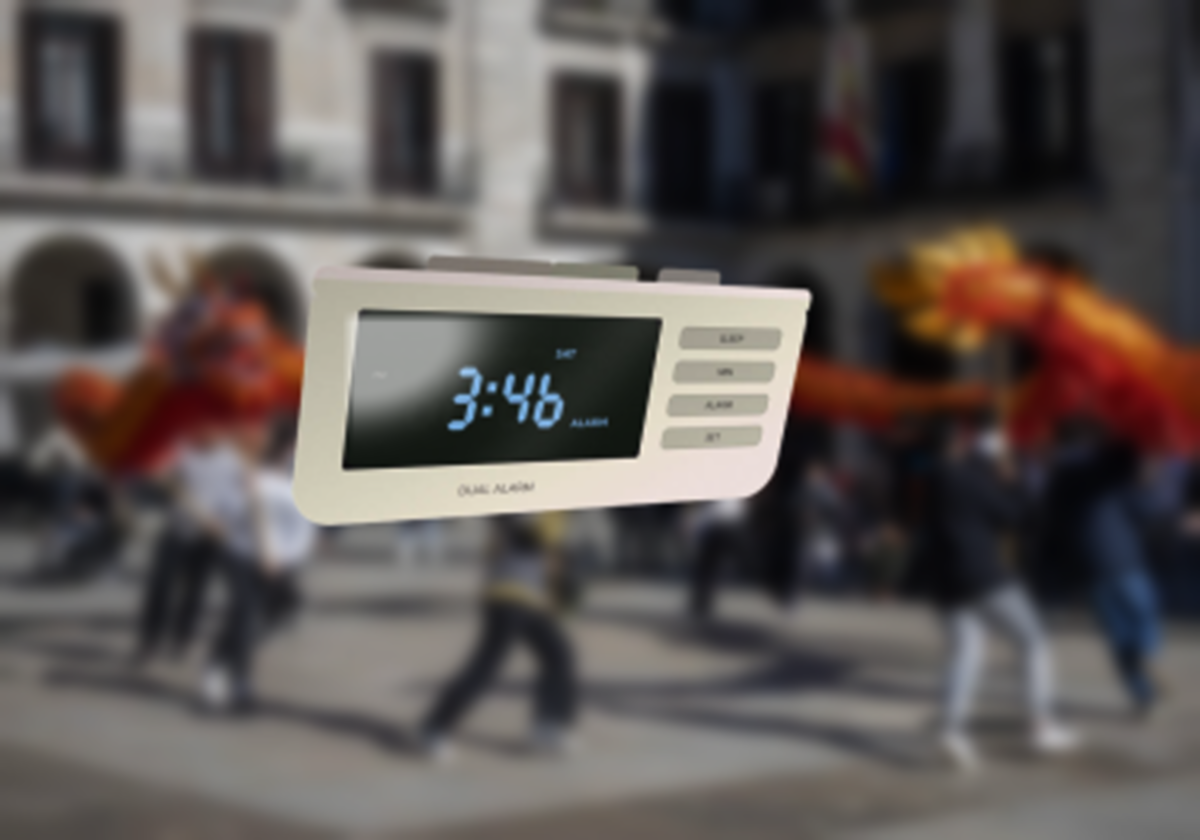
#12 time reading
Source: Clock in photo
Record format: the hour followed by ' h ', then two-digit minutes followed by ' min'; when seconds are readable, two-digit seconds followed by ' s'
3 h 46 min
